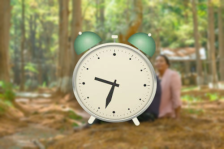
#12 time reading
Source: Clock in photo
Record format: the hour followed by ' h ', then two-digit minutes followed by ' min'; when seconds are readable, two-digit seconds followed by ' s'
9 h 33 min
